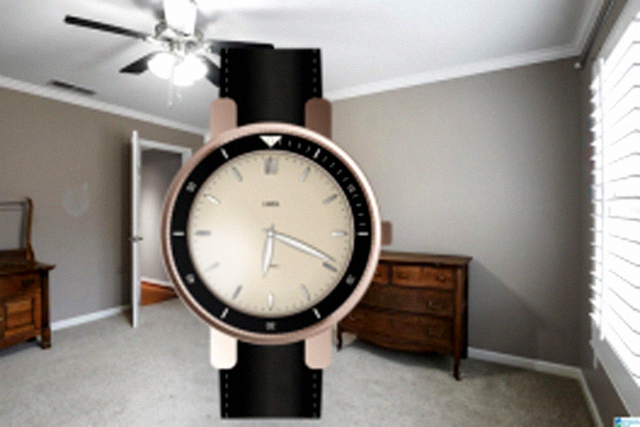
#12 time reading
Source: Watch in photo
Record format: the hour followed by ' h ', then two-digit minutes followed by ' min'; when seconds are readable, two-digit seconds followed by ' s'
6 h 19 min
